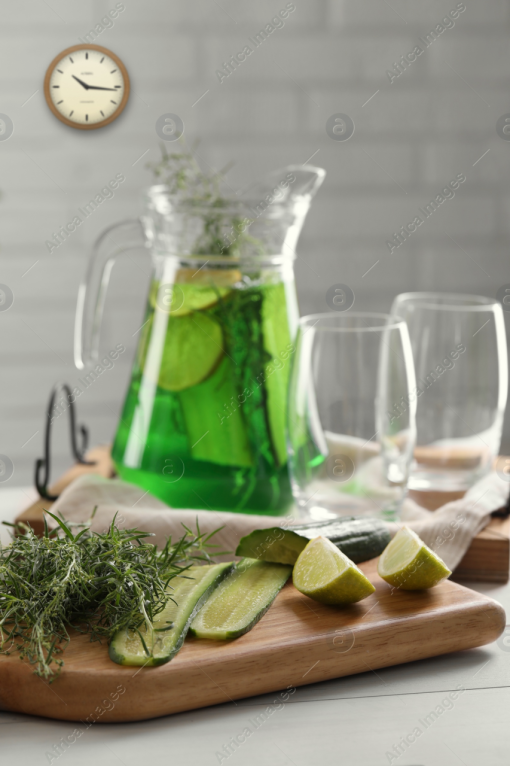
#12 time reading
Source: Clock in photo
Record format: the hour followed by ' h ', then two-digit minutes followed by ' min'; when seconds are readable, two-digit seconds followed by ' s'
10 h 16 min
